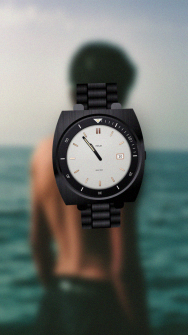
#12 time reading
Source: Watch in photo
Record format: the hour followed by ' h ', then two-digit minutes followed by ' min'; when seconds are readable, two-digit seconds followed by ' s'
10 h 54 min
